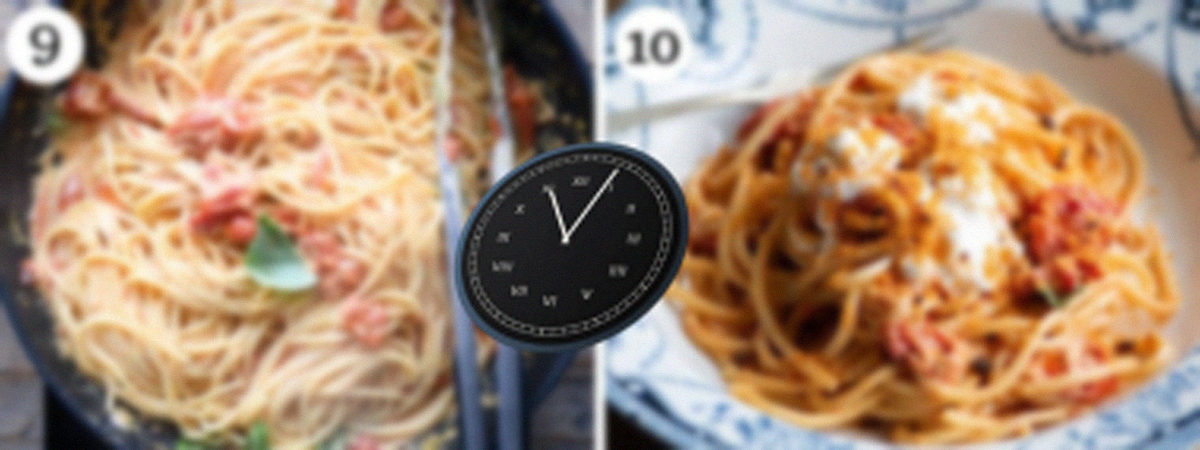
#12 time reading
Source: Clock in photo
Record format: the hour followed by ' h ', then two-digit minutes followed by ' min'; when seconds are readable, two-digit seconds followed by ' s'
11 h 04 min
